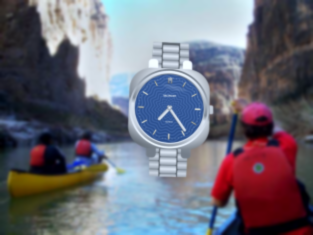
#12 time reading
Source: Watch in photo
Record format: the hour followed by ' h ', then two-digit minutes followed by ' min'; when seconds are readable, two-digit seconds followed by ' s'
7 h 24 min
